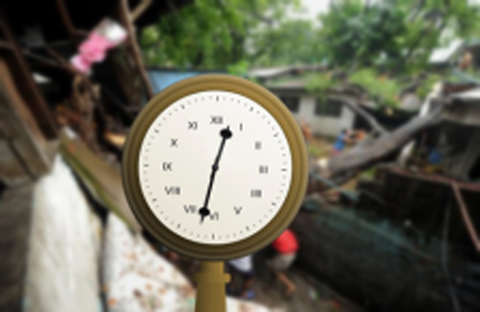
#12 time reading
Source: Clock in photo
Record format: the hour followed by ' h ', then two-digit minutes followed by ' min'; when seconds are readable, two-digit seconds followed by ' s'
12 h 32 min
